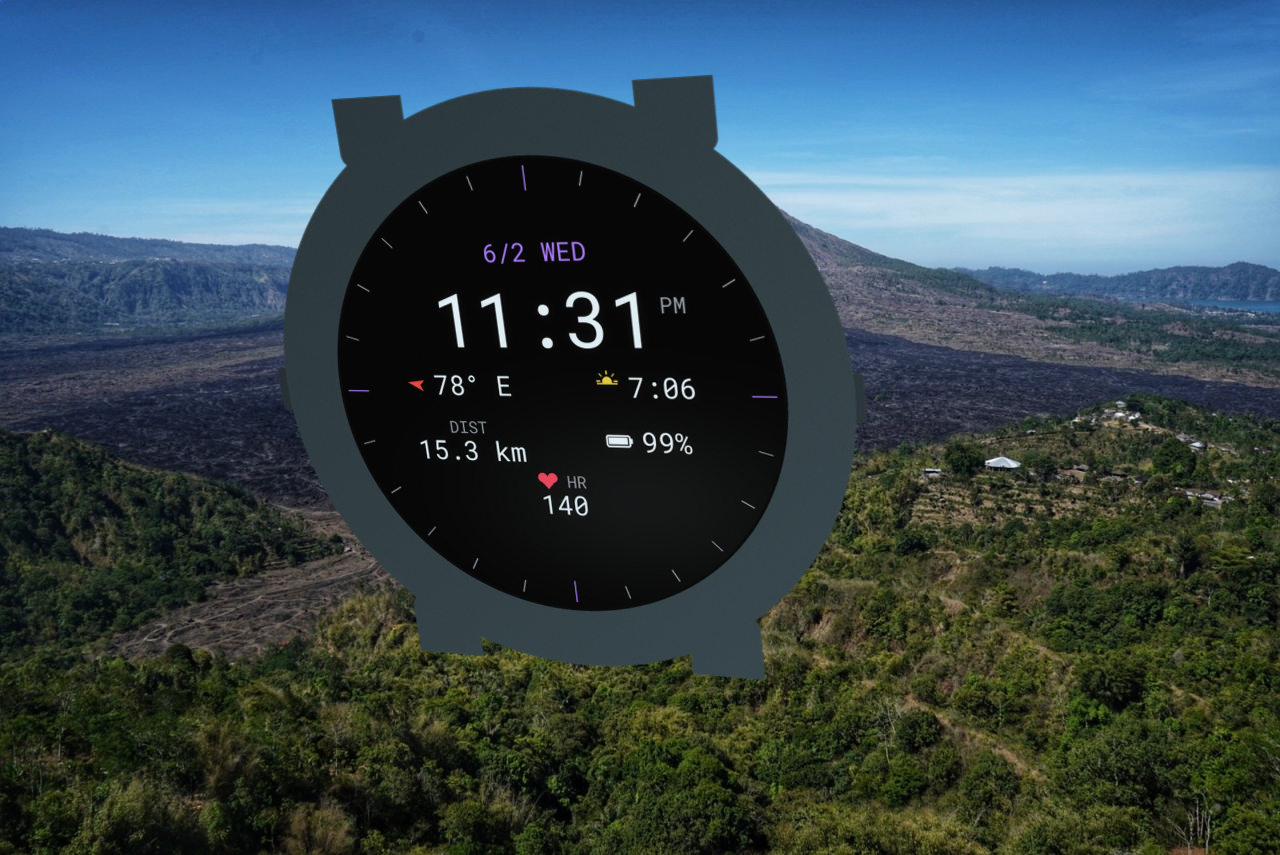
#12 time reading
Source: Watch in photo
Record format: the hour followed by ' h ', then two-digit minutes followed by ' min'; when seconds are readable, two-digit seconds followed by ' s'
11 h 31 min
